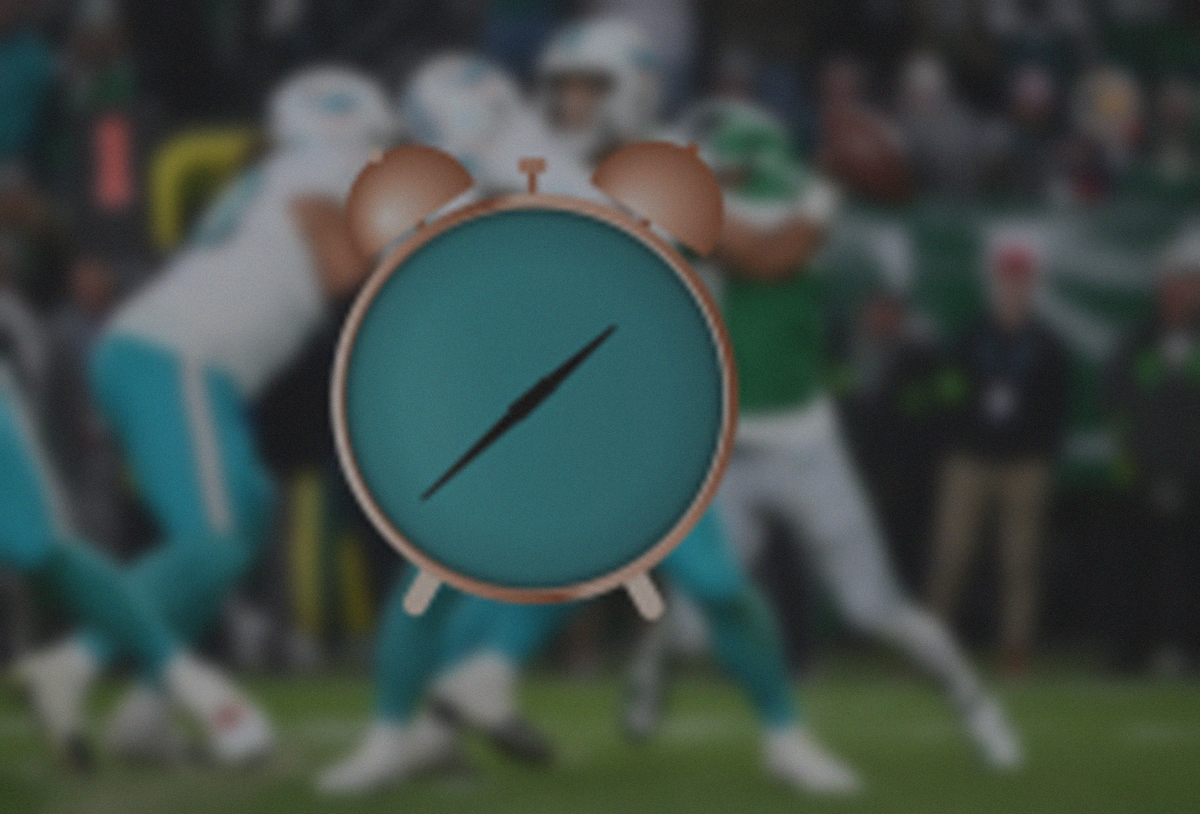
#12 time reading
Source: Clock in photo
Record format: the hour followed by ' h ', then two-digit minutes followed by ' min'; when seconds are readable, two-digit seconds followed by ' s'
1 h 38 min
